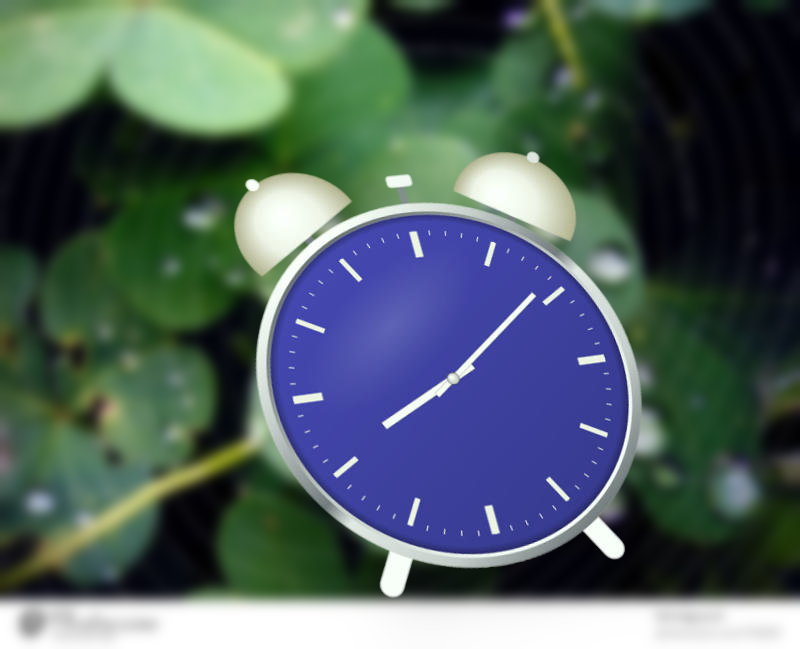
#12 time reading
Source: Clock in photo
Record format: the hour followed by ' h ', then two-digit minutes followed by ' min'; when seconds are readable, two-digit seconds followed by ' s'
8 h 09 min
